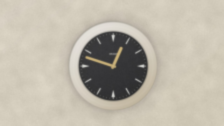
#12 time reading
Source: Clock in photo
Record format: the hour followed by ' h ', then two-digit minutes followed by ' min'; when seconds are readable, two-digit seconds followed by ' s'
12 h 48 min
